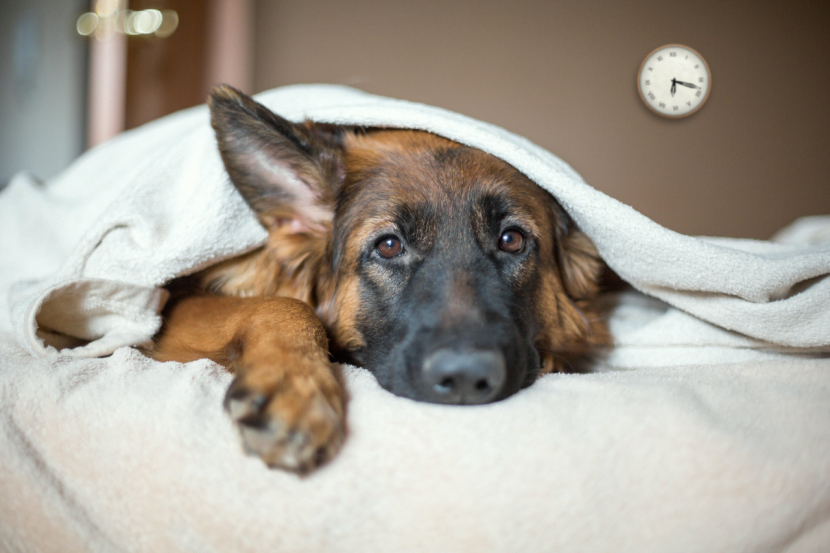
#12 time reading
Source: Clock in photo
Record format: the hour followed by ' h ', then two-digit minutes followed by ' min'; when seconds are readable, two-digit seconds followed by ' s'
6 h 18 min
